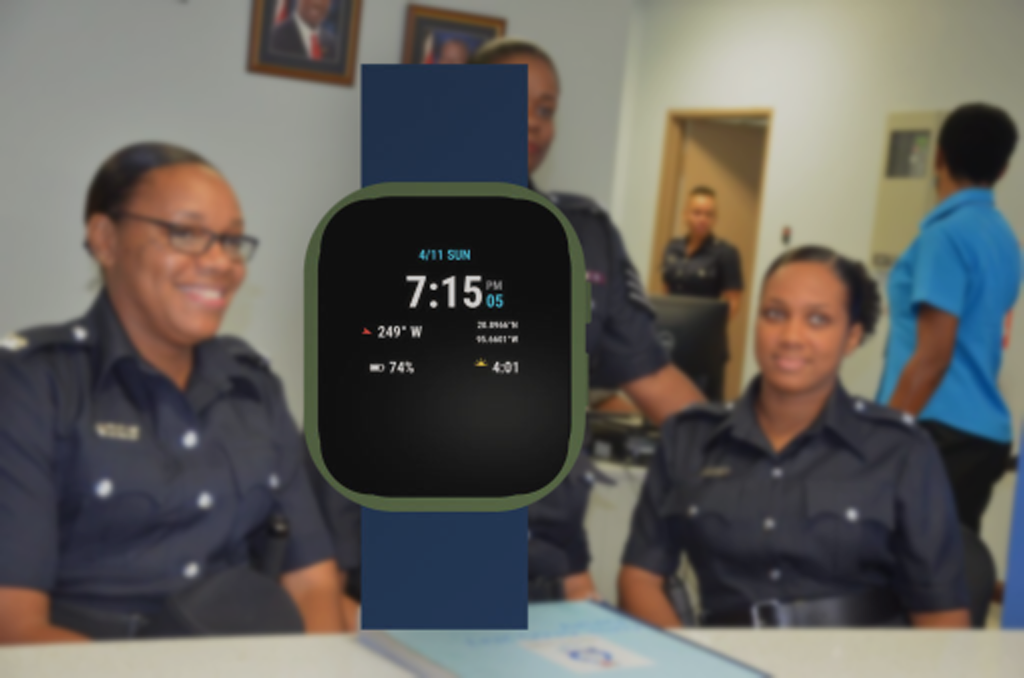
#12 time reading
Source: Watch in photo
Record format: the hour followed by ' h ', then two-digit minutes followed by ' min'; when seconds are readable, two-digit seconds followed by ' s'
7 h 15 min 05 s
